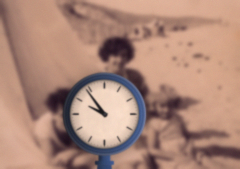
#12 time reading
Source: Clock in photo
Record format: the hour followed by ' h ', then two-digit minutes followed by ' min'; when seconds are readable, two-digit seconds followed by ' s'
9 h 54 min
